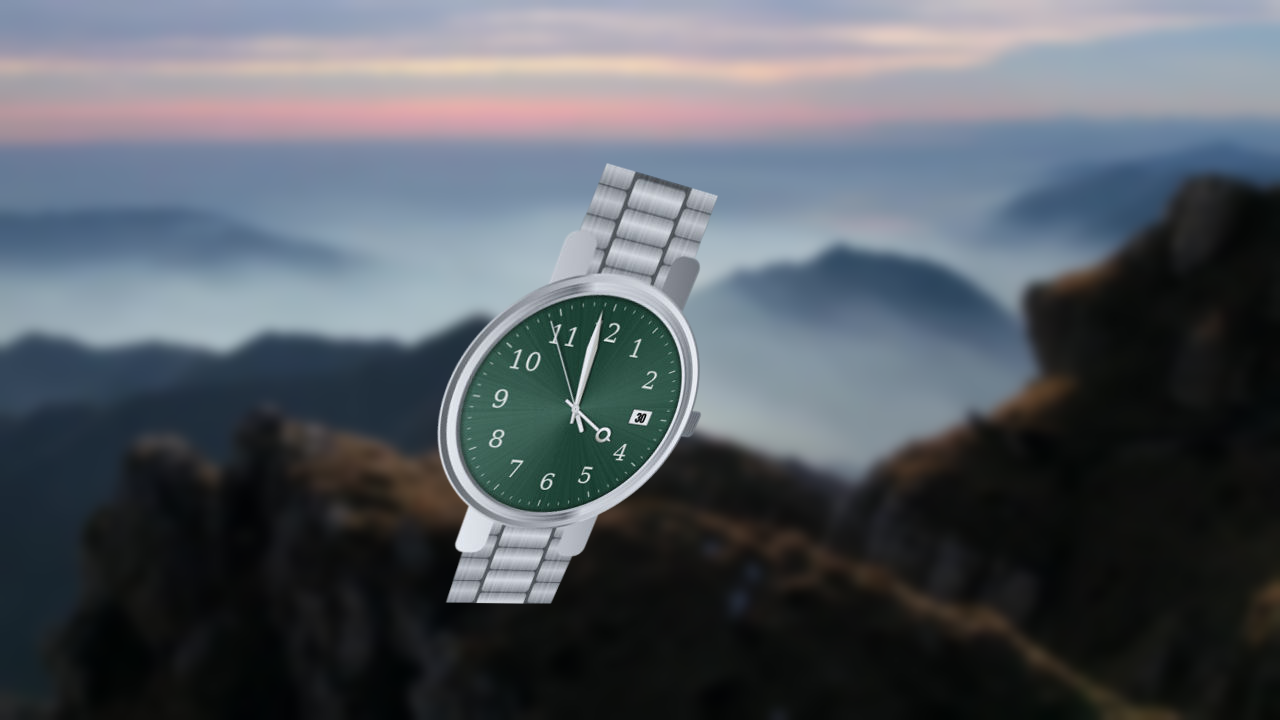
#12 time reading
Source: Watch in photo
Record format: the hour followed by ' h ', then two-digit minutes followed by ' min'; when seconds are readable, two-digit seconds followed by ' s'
3 h 58 min 54 s
